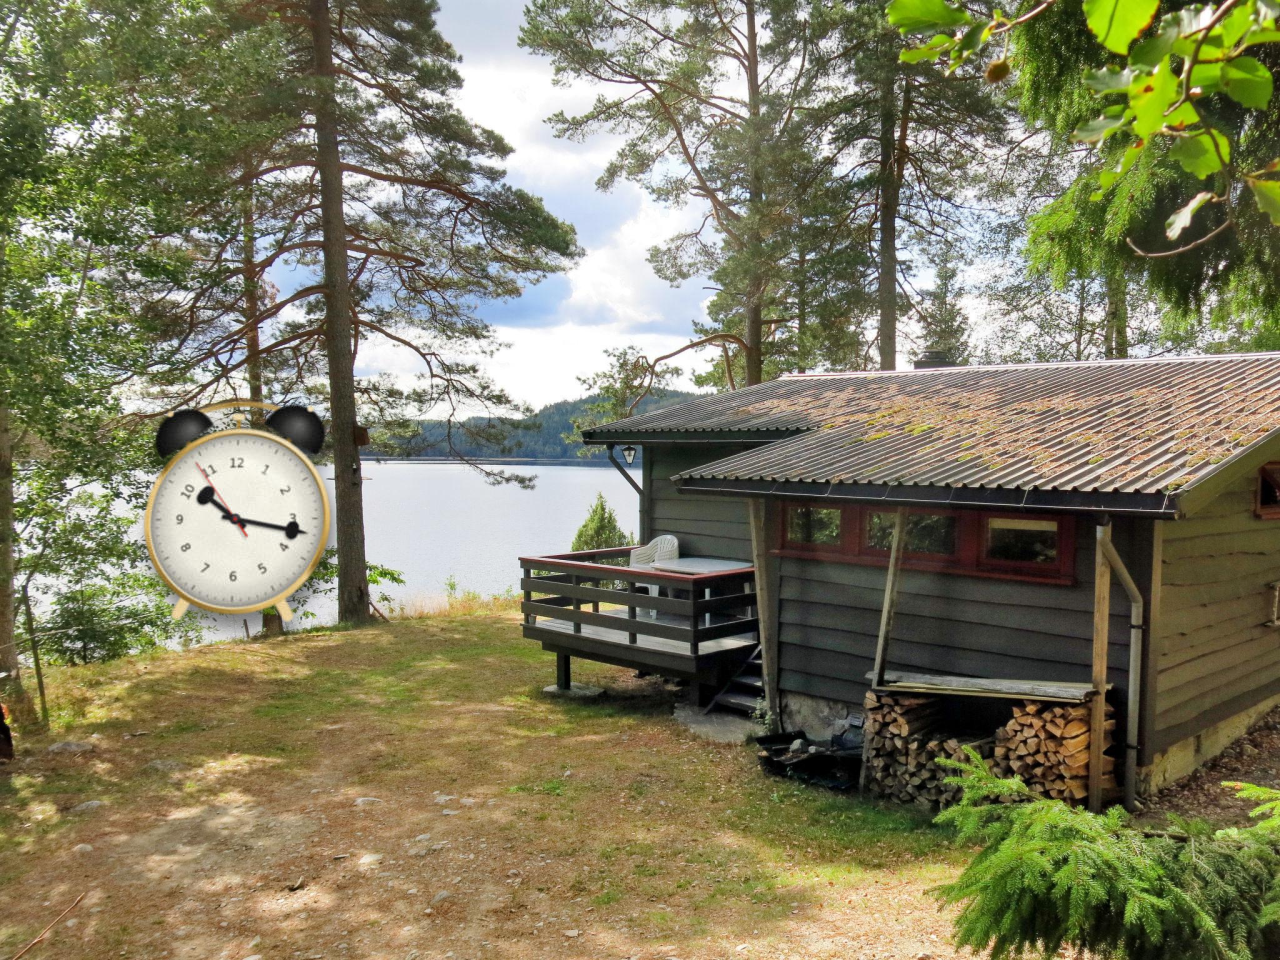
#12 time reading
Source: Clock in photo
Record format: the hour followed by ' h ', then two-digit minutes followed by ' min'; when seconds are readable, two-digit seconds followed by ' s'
10 h 16 min 54 s
